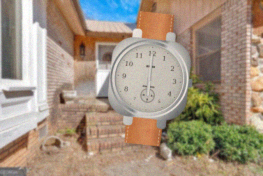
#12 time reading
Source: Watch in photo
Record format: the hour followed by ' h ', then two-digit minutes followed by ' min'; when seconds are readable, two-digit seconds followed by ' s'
6 h 00 min
